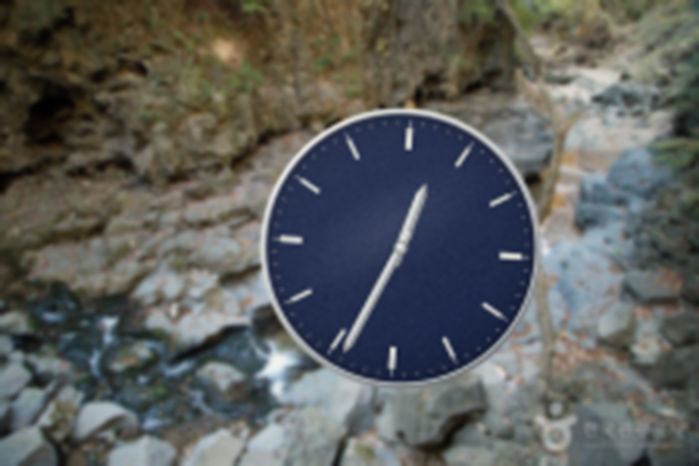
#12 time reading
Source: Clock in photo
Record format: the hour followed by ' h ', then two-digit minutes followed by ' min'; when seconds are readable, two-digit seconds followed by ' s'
12 h 34 min
